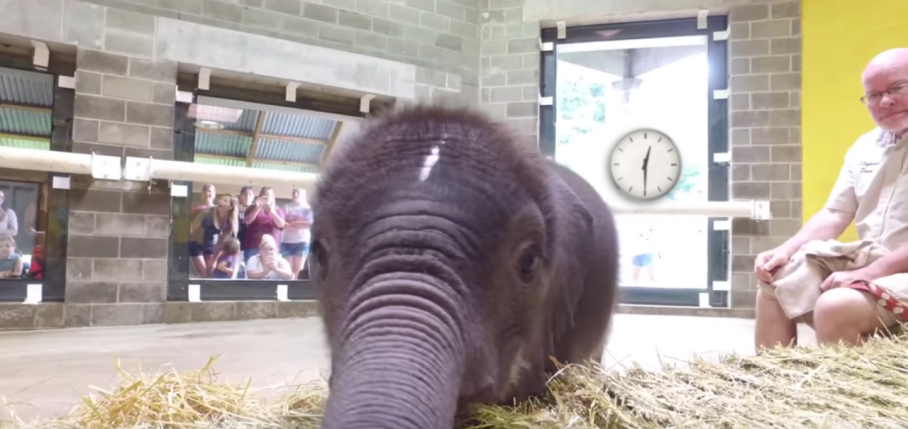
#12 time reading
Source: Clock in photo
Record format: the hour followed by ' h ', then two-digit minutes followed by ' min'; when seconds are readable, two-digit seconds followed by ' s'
12 h 30 min
